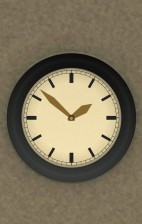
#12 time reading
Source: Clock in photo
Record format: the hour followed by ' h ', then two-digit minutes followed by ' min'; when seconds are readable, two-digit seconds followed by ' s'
1 h 52 min
